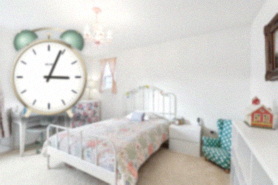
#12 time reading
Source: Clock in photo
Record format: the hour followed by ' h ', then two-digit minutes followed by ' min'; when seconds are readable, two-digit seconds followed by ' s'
3 h 04 min
